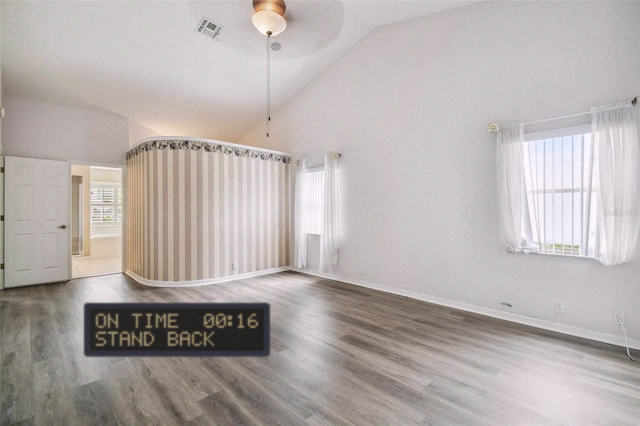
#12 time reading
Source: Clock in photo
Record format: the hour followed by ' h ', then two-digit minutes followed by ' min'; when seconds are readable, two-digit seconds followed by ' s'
0 h 16 min
